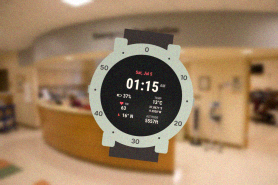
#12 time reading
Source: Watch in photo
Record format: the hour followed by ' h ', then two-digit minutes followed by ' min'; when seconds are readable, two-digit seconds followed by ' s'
1 h 15 min
